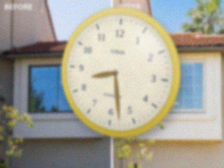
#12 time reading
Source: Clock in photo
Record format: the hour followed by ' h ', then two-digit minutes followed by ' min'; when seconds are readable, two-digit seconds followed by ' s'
8 h 28 min
